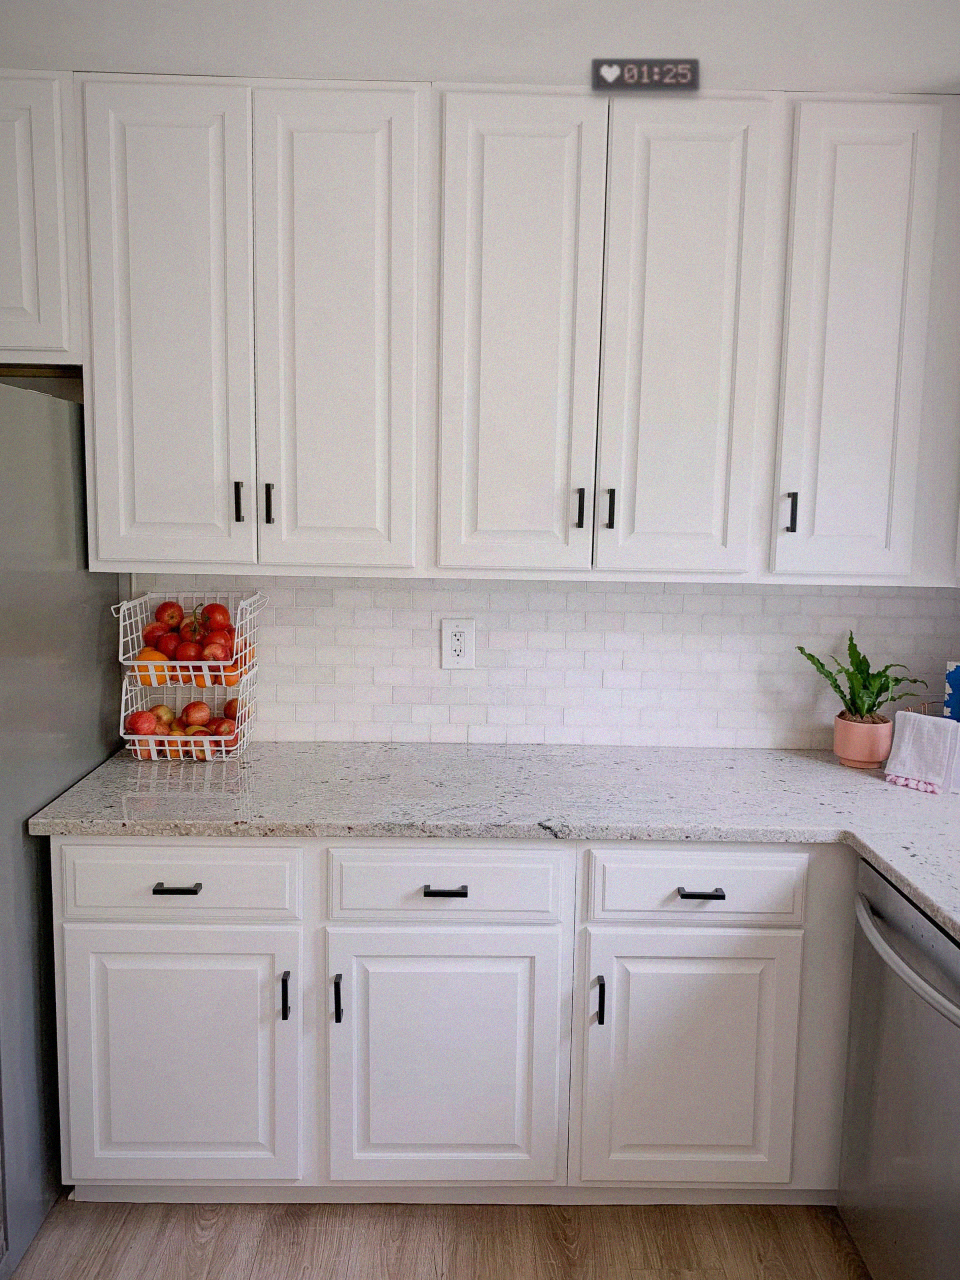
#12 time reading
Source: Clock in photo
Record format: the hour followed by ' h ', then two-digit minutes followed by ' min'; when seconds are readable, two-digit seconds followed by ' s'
1 h 25 min
